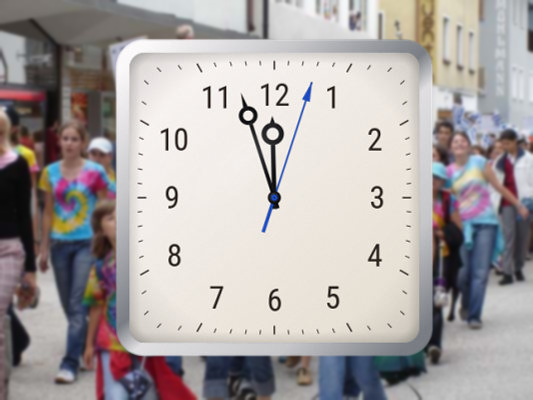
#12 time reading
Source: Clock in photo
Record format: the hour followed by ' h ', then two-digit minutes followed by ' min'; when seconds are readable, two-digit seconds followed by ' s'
11 h 57 min 03 s
